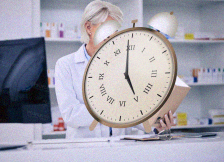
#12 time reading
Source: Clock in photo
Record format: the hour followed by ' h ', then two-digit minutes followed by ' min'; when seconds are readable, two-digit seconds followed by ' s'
4 h 59 min
